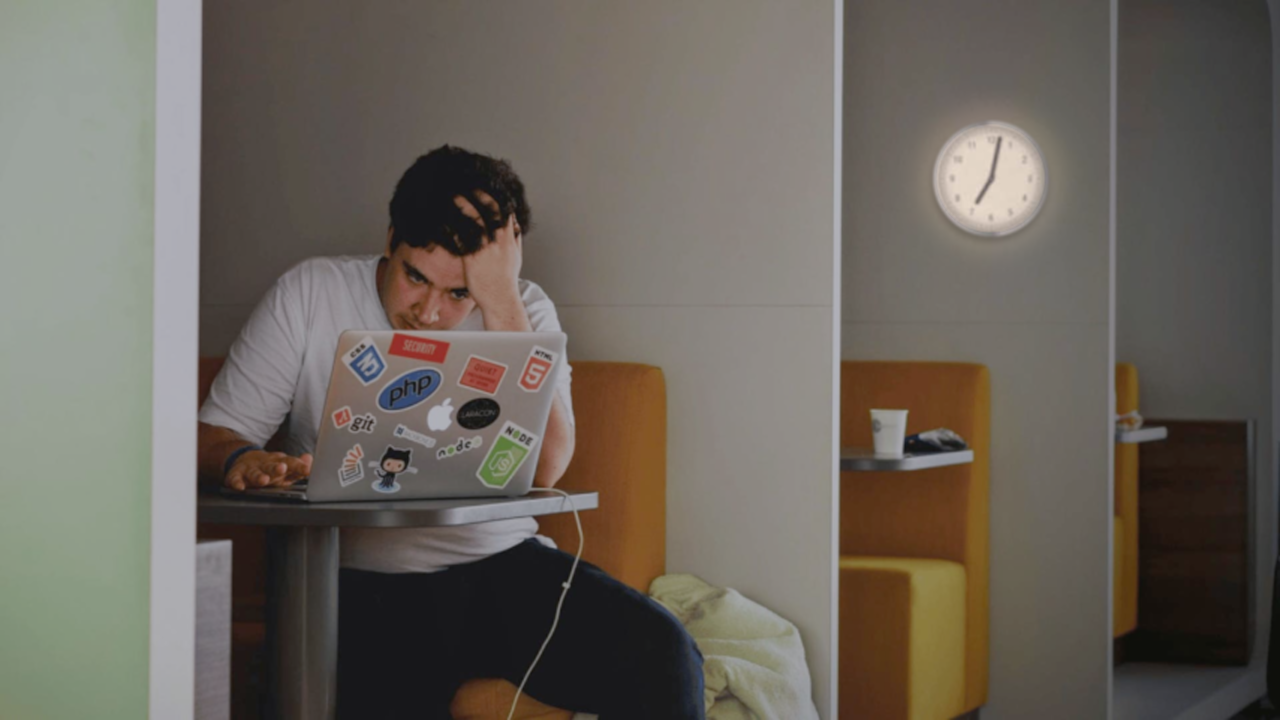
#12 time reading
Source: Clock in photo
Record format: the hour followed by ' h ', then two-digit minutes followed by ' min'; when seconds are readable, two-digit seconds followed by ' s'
7 h 02 min
